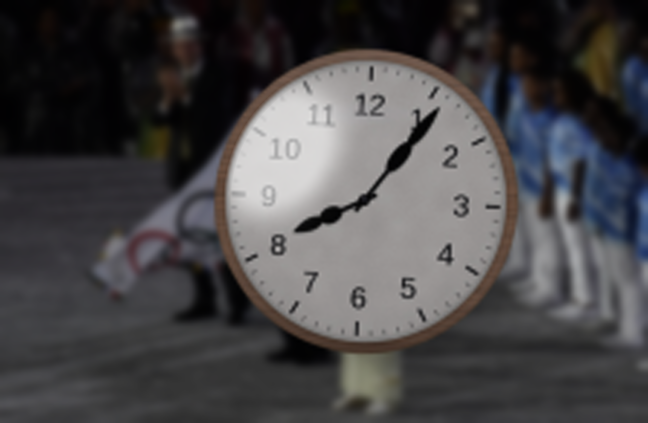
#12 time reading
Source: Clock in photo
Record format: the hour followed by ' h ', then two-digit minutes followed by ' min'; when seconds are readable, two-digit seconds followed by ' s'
8 h 06 min
